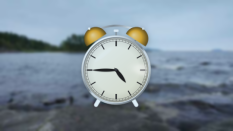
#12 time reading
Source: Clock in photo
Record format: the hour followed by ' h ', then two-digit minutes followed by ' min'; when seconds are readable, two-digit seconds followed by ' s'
4 h 45 min
